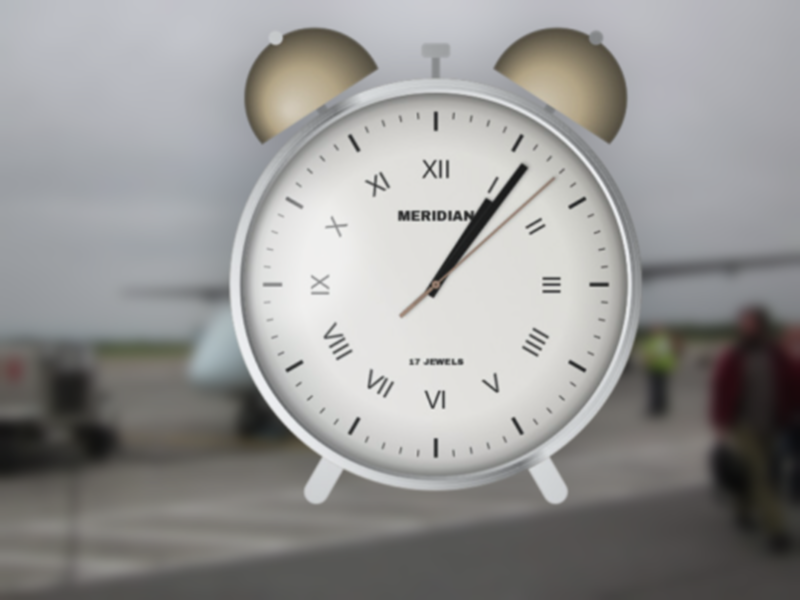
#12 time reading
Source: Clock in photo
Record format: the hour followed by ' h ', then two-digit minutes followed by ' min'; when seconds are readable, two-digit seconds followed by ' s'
1 h 06 min 08 s
